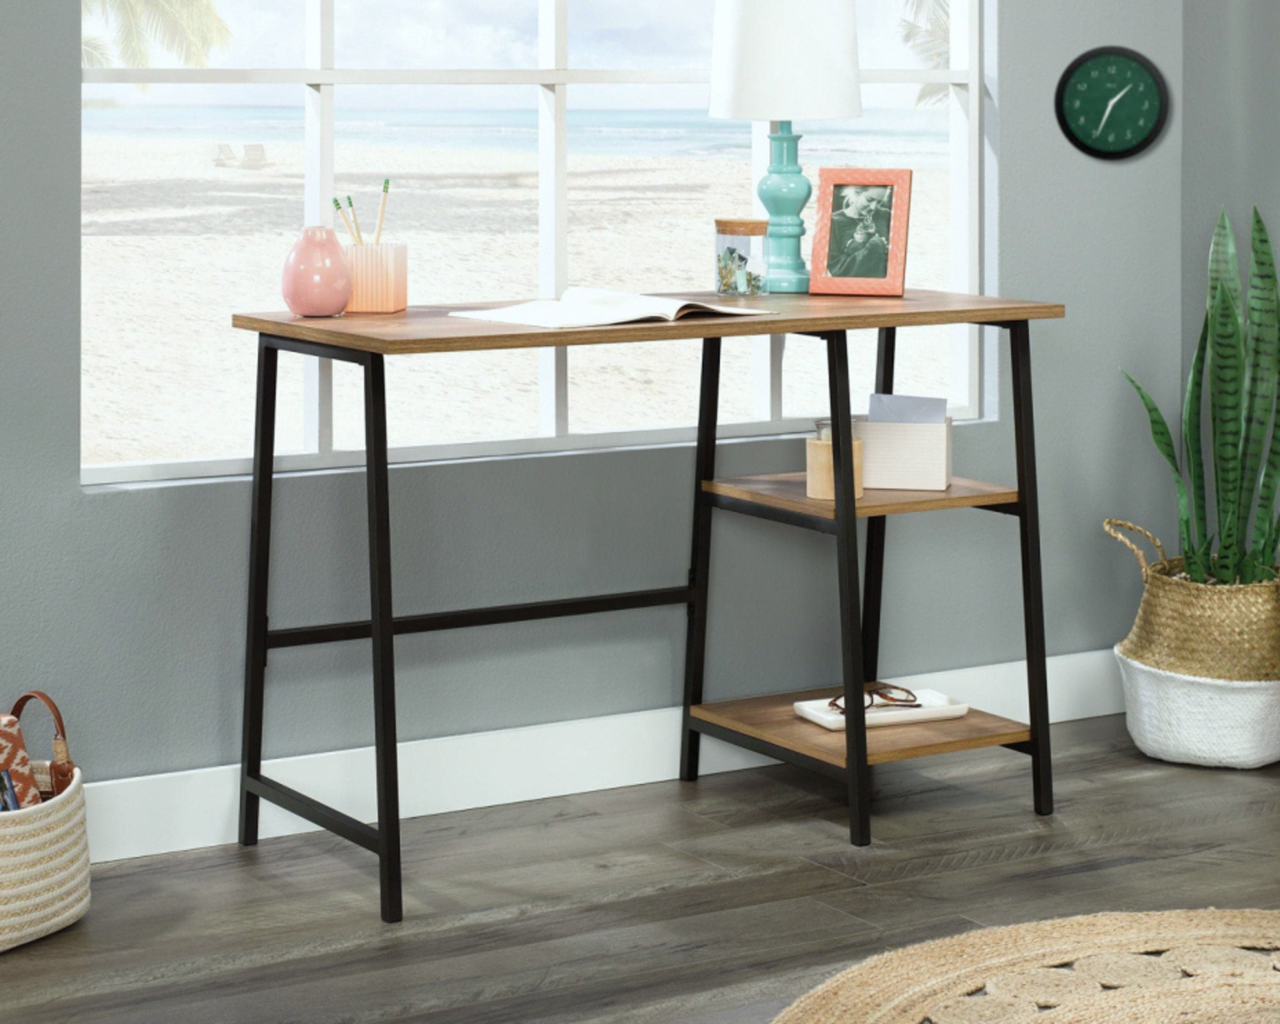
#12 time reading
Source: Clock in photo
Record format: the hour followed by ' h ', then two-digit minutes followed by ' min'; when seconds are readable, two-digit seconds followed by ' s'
1 h 34 min
